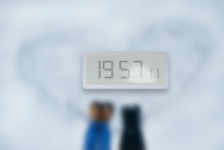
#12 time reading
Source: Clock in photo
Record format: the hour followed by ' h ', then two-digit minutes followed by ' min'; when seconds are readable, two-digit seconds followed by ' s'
19 h 57 min 11 s
